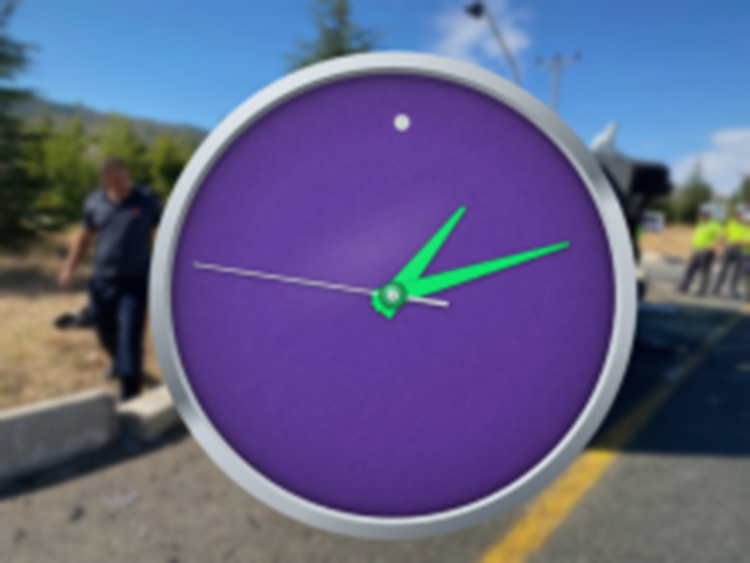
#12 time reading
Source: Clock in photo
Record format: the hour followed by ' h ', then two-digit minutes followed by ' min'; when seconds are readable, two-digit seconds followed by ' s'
1 h 11 min 46 s
